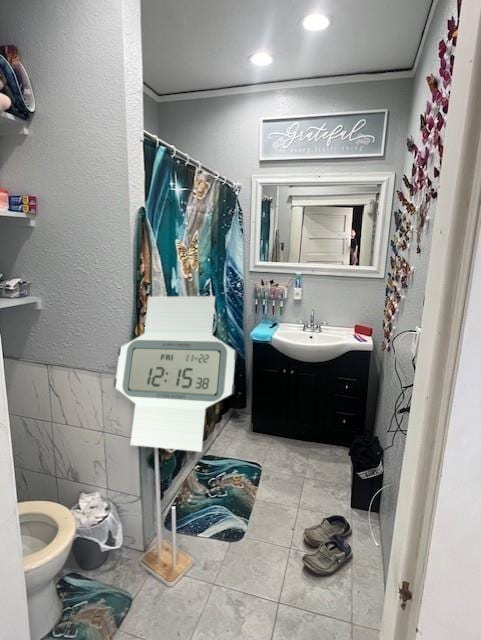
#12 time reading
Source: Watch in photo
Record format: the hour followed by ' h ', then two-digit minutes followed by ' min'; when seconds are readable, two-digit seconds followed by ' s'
12 h 15 min 38 s
